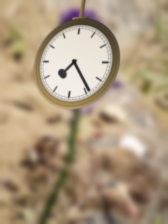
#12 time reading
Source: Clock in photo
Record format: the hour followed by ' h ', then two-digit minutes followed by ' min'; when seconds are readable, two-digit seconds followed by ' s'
7 h 24 min
